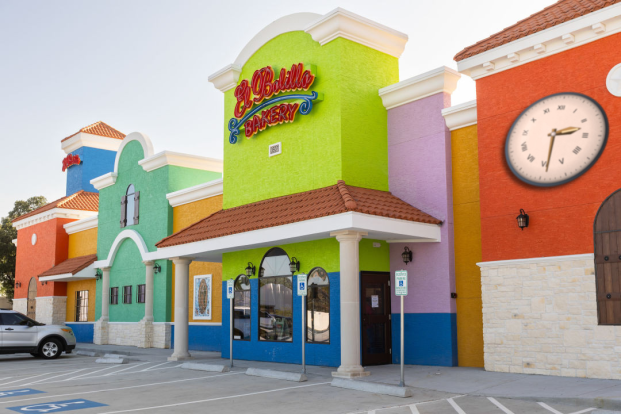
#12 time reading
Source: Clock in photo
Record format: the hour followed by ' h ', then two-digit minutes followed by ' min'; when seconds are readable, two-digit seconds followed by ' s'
2 h 29 min
